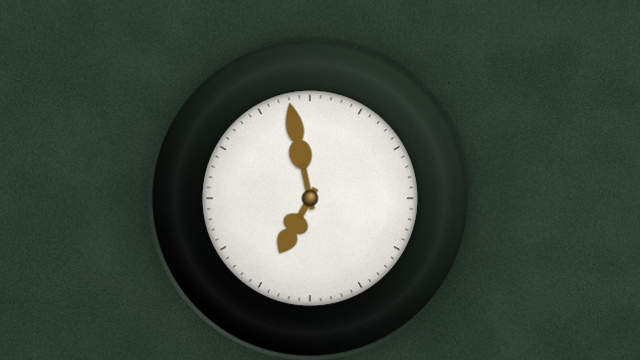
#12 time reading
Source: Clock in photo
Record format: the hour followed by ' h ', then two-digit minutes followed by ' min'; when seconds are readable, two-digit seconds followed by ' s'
6 h 58 min
